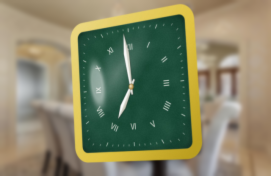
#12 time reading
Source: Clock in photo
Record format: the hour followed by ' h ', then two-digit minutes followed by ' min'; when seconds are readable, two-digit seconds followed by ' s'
6 h 59 min
